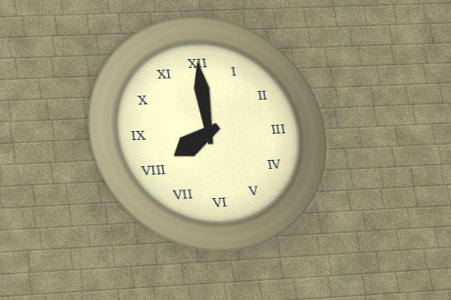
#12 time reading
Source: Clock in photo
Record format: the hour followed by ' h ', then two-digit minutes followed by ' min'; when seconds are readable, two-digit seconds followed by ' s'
8 h 00 min
